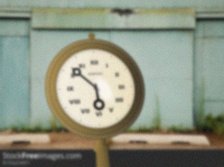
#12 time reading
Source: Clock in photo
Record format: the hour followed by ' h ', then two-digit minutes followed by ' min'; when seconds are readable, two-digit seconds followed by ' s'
5 h 52 min
